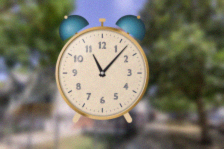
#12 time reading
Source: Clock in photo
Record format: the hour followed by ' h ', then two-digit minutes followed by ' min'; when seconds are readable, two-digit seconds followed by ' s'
11 h 07 min
